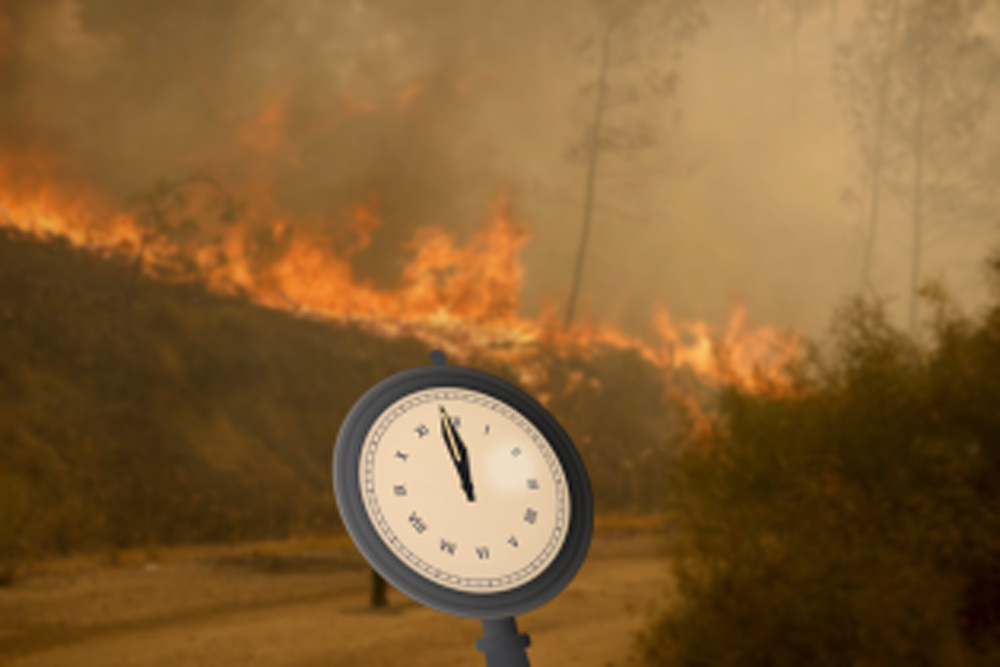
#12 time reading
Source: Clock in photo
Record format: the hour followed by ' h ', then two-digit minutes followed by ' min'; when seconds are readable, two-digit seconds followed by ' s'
11 h 59 min
